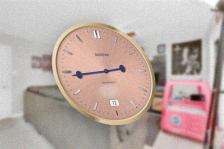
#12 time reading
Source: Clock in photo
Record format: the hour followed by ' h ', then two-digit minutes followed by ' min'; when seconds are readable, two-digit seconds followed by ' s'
2 h 44 min
